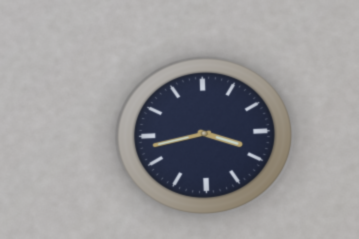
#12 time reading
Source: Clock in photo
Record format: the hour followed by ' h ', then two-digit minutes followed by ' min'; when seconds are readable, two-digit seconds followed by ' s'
3 h 43 min
